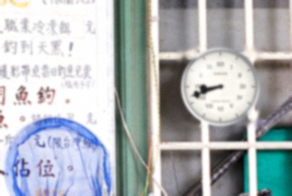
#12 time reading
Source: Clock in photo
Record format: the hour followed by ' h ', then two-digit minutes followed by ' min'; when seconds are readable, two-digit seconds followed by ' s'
8 h 42 min
